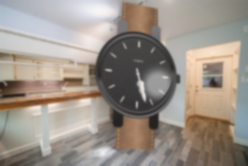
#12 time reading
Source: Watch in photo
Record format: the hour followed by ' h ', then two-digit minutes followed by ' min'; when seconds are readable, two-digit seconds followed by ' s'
5 h 27 min
